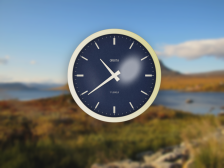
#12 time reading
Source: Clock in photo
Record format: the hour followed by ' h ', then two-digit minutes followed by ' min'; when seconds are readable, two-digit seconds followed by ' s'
10 h 39 min
